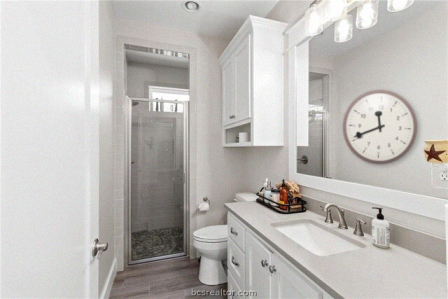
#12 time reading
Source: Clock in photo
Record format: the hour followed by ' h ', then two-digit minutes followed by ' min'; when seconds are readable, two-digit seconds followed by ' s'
11 h 41 min
